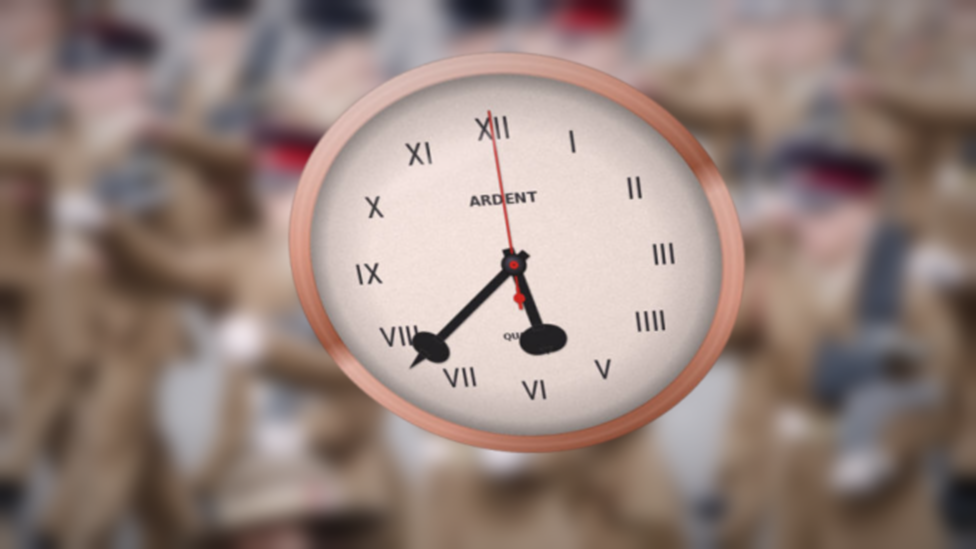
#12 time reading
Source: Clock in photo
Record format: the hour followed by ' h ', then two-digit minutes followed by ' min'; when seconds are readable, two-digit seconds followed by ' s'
5 h 38 min 00 s
